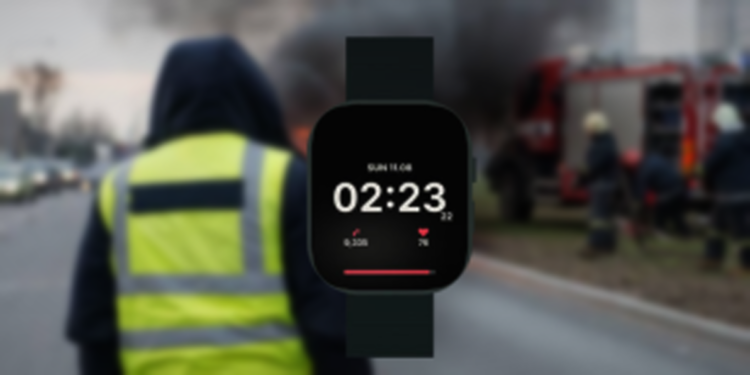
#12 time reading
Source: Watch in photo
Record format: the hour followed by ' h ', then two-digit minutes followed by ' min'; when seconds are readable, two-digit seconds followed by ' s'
2 h 23 min
